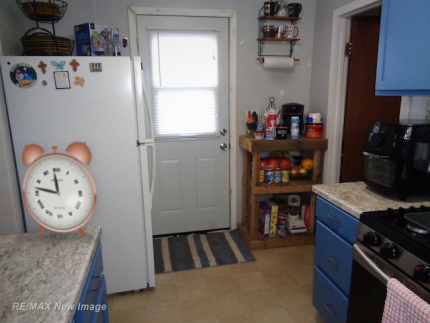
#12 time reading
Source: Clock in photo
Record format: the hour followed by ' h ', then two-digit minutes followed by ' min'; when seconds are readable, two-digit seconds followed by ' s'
11 h 47 min
